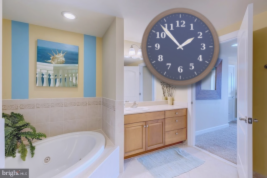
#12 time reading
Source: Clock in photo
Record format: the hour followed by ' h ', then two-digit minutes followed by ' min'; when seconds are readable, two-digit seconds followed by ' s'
1 h 53 min
